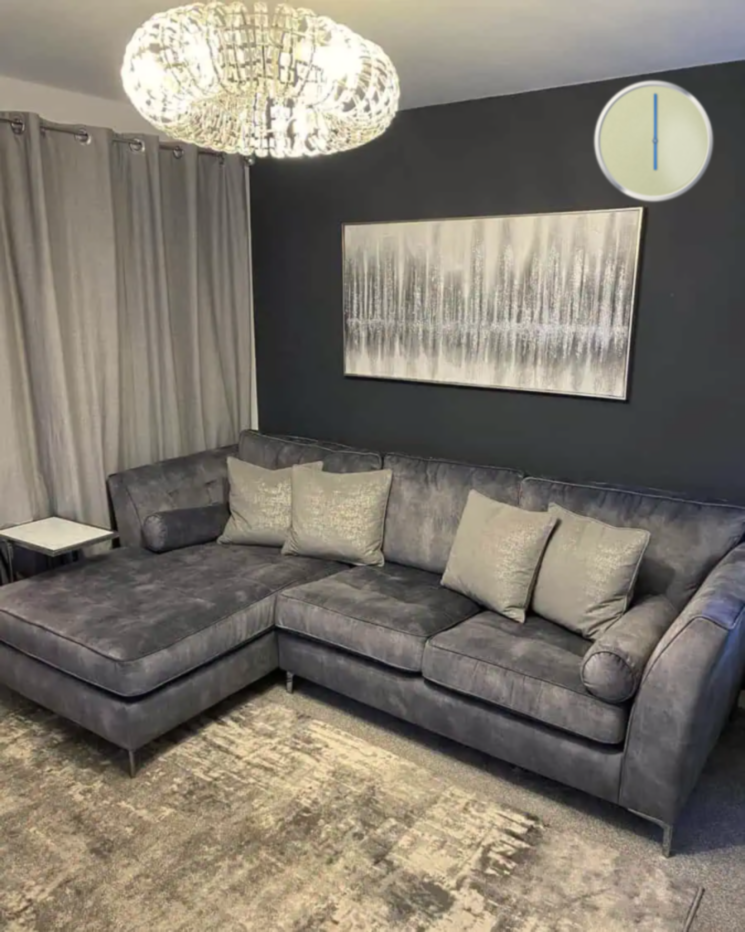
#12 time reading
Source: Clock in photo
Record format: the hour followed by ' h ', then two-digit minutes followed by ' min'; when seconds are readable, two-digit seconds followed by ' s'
6 h 00 min
